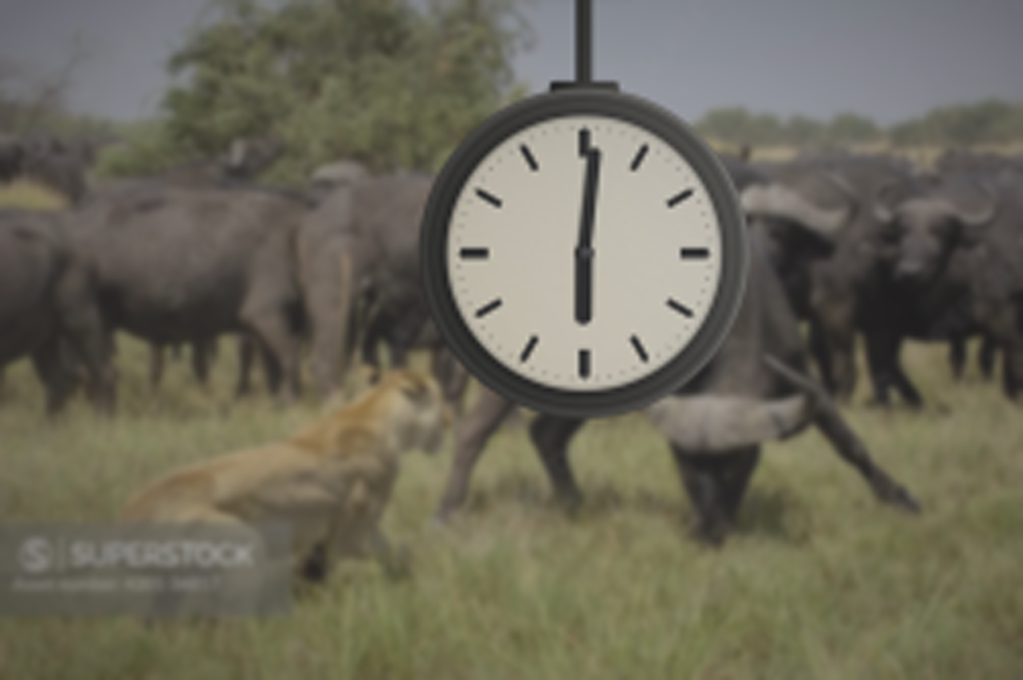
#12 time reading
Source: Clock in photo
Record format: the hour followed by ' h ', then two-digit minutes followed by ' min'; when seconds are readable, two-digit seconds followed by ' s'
6 h 01 min
